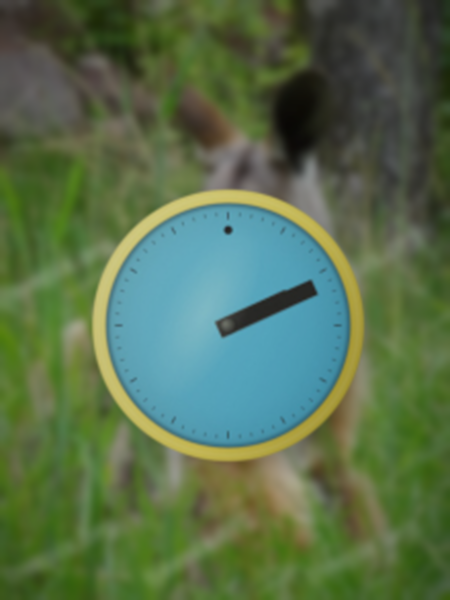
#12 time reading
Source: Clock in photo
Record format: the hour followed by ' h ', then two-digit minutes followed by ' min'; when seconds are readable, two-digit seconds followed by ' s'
2 h 11 min
